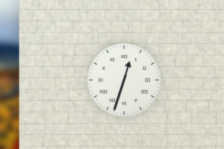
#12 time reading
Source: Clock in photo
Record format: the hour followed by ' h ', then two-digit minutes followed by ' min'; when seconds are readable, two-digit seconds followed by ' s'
12 h 33 min
